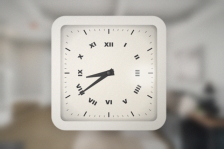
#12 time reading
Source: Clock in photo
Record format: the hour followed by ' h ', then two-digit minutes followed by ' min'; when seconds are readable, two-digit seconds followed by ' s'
8 h 39 min
